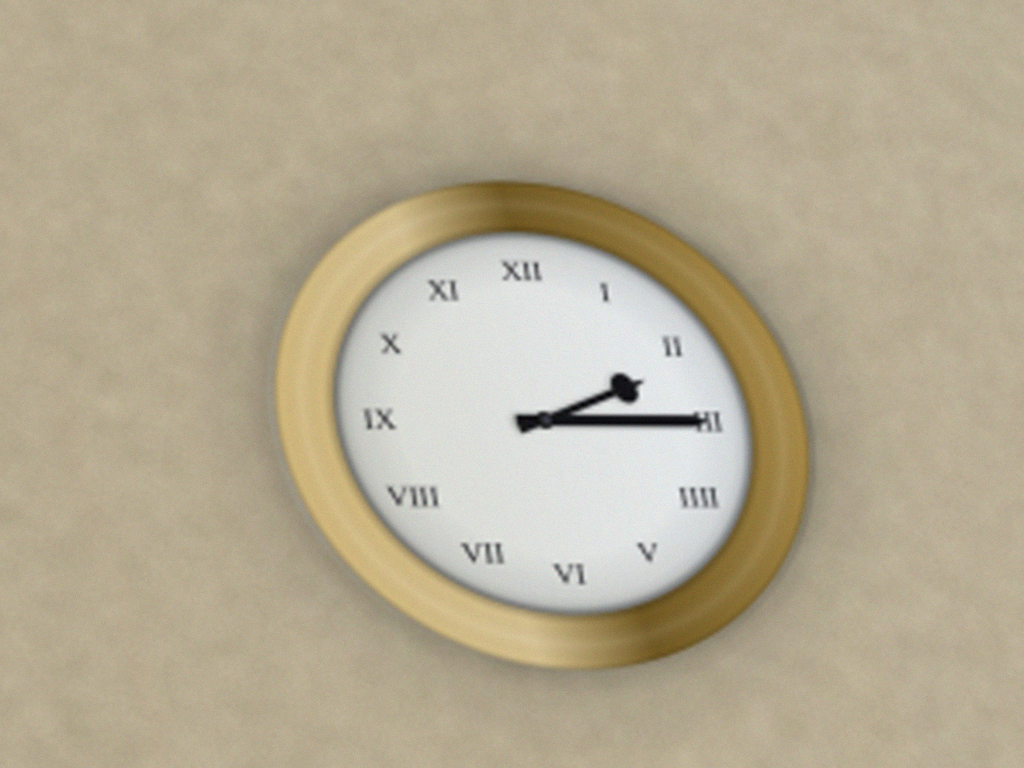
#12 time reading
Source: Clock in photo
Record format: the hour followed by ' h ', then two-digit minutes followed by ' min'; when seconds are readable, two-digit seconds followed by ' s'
2 h 15 min
